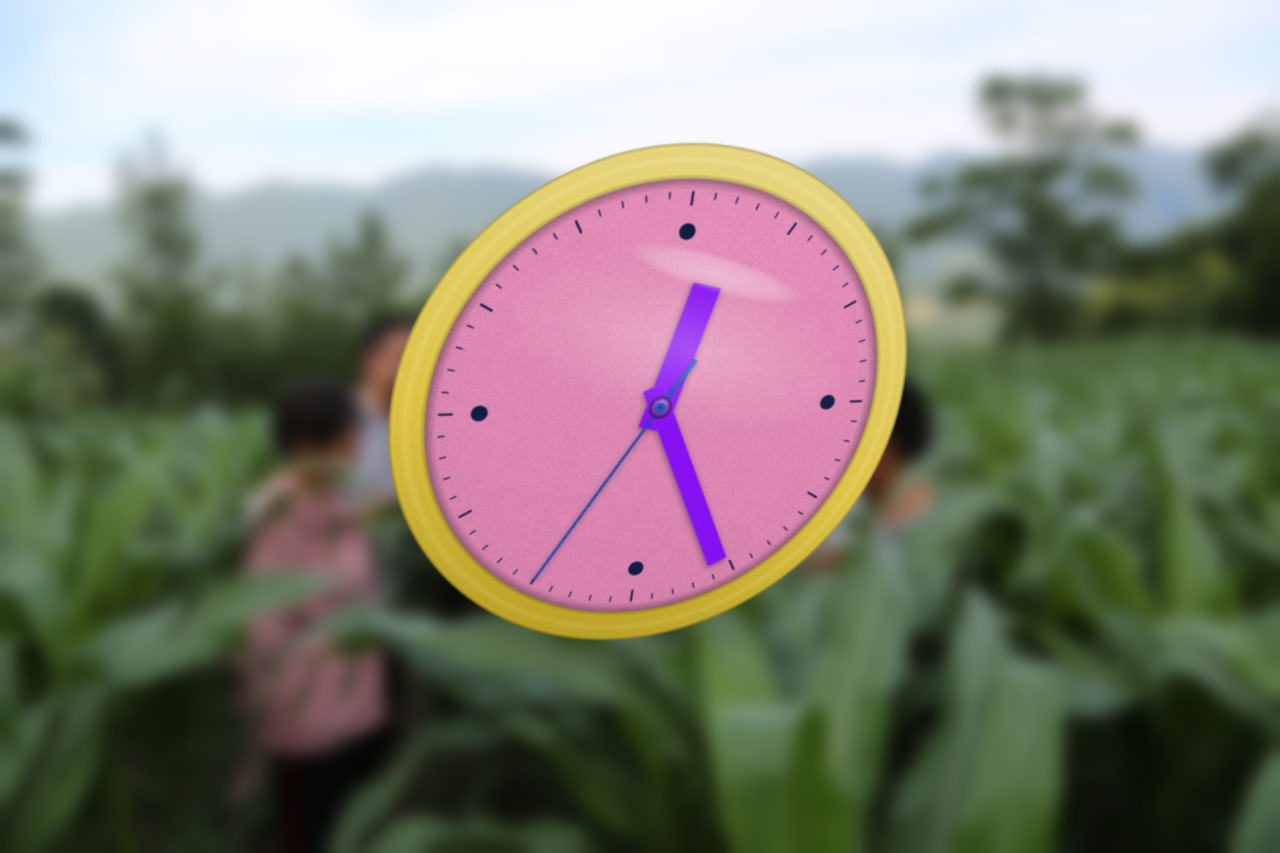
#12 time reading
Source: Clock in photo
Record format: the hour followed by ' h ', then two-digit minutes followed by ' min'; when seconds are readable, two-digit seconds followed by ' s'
12 h 25 min 35 s
